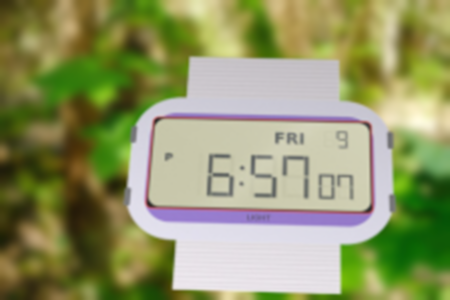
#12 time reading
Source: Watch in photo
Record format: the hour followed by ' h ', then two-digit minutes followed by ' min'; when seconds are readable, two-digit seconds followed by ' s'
6 h 57 min 07 s
